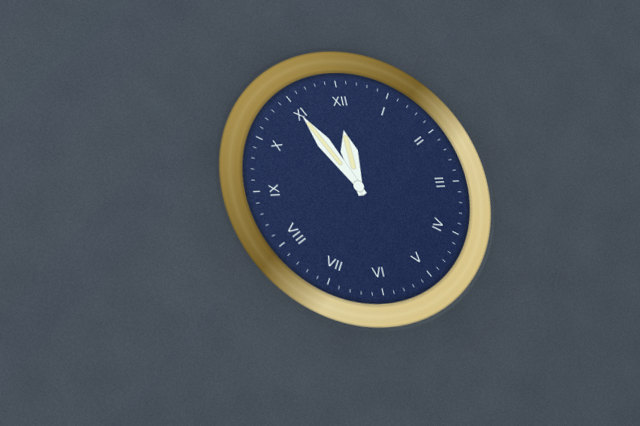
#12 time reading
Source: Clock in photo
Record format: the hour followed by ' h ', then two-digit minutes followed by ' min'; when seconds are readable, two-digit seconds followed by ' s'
11 h 55 min
